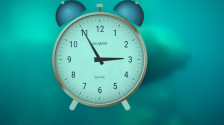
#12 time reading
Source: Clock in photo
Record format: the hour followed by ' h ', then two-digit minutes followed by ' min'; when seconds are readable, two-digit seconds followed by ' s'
2 h 55 min
